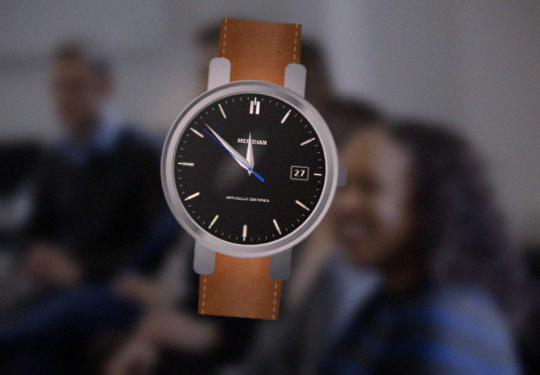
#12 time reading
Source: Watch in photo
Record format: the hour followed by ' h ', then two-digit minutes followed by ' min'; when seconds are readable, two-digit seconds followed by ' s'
11 h 51 min 51 s
